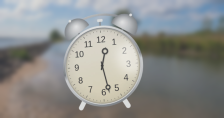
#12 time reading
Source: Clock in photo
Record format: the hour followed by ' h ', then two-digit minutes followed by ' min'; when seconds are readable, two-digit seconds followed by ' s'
12 h 28 min
